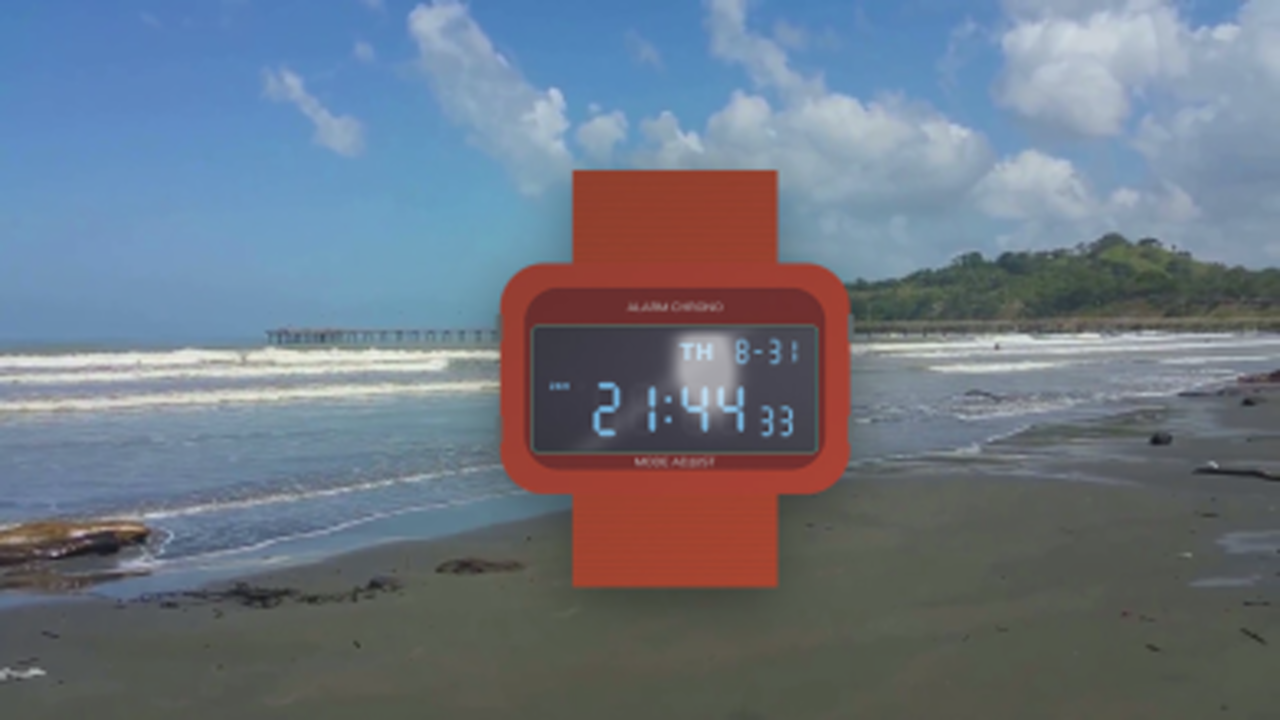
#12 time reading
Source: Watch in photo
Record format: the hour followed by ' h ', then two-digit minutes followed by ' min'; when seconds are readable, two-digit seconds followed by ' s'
21 h 44 min 33 s
